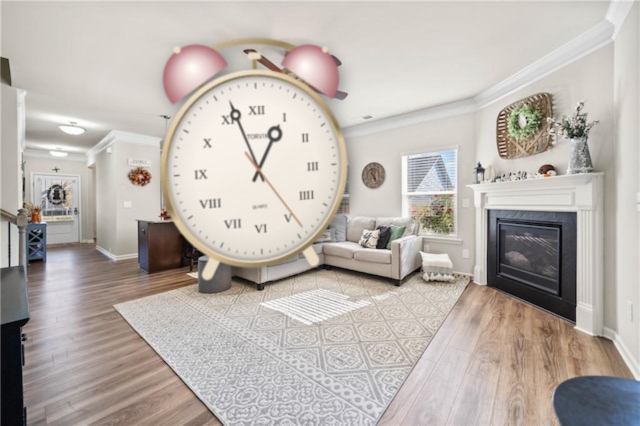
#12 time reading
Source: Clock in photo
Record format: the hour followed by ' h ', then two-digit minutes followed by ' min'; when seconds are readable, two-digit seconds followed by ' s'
12 h 56 min 24 s
